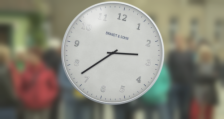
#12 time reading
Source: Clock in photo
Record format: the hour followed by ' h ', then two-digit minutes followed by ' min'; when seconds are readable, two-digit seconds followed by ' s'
2 h 37 min
